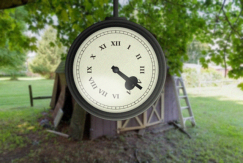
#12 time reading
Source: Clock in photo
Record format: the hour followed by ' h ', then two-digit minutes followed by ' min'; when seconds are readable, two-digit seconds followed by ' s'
4 h 21 min
